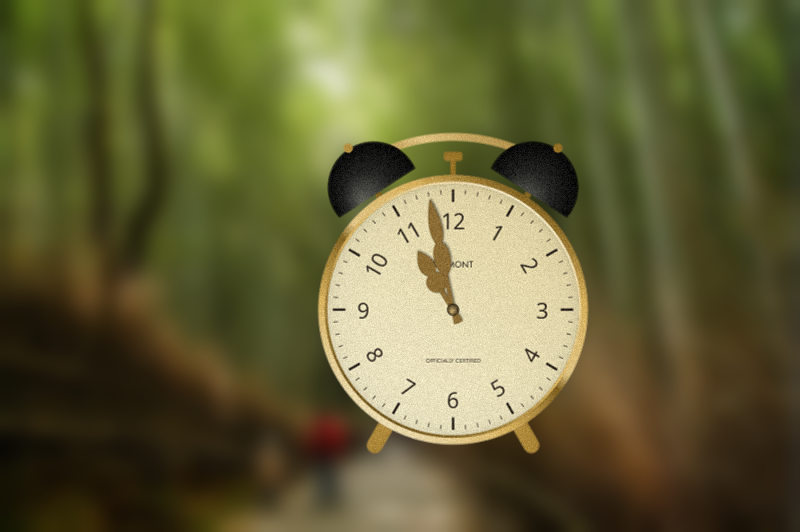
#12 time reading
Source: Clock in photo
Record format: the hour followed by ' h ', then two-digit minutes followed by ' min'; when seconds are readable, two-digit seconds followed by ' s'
10 h 58 min
